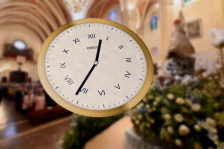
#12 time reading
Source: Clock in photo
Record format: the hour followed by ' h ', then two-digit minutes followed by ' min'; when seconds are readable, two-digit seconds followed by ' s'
12 h 36 min
